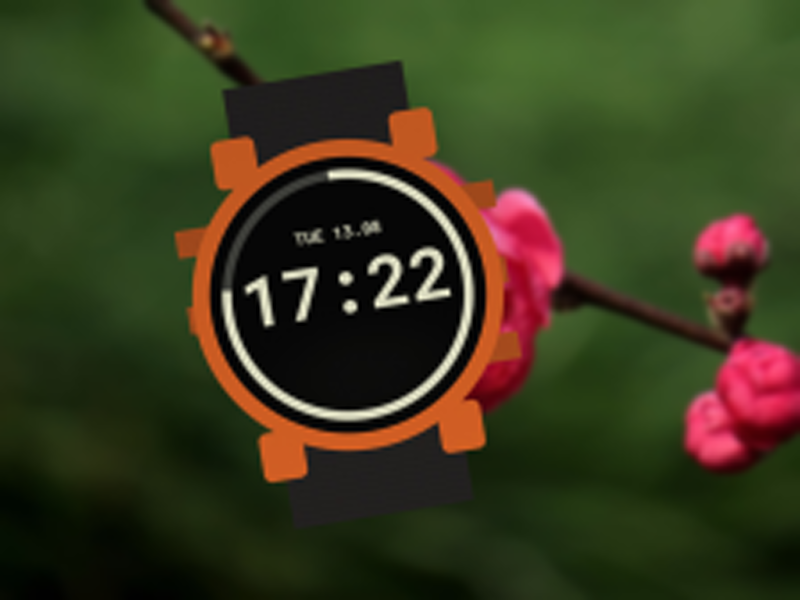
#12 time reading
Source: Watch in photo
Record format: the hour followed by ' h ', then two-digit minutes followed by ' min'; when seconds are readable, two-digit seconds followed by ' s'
17 h 22 min
